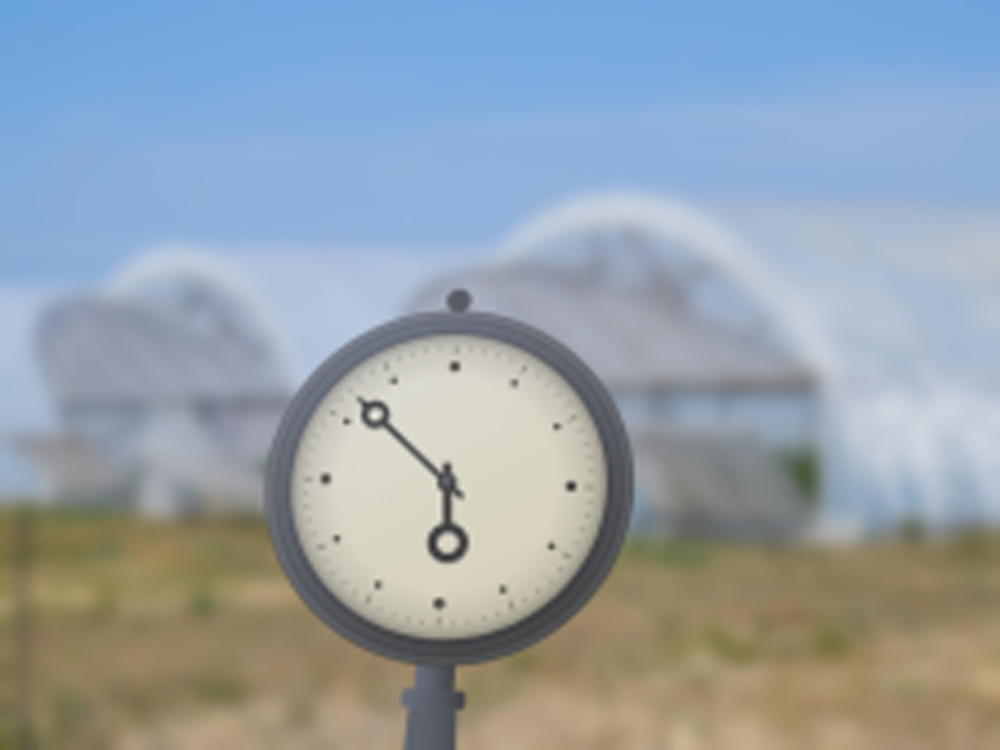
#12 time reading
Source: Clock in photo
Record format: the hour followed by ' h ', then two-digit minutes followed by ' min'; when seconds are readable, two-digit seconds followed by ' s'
5 h 52 min
